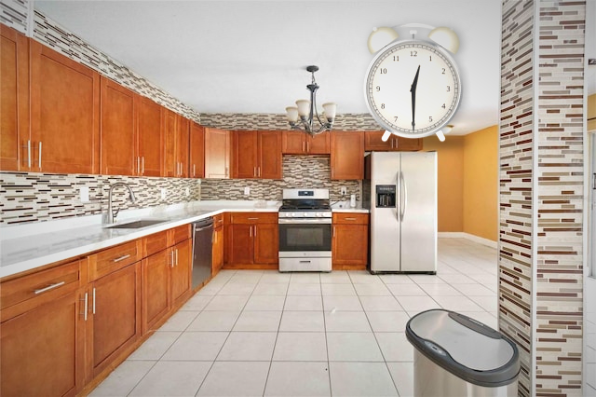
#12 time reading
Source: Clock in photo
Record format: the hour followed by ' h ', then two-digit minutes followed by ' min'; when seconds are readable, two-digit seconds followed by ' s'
12 h 30 min
